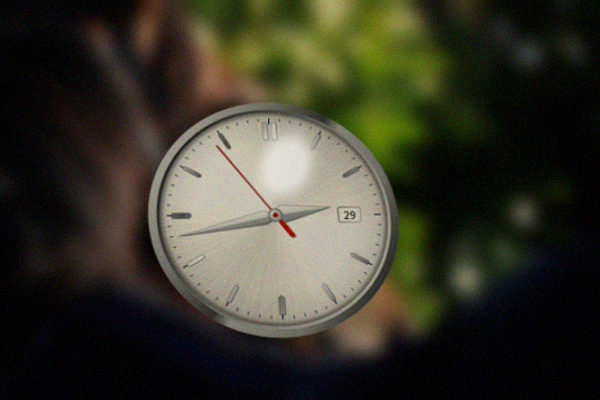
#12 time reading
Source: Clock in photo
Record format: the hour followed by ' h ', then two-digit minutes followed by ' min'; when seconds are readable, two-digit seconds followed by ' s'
2 h 42 min 54 s
